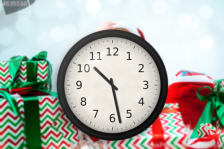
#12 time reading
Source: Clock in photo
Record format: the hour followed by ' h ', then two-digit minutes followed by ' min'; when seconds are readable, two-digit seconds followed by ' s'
10 h 28 min
